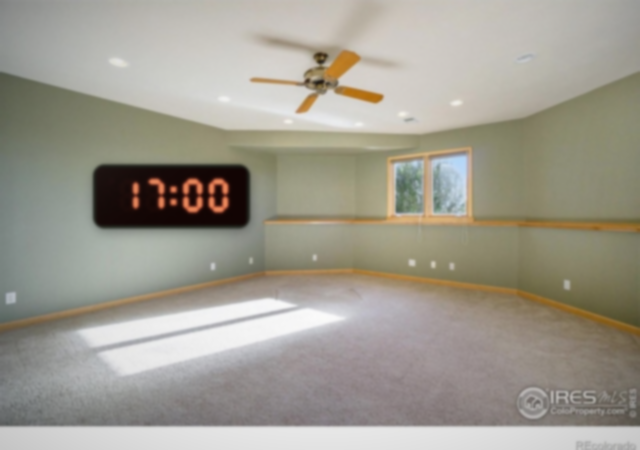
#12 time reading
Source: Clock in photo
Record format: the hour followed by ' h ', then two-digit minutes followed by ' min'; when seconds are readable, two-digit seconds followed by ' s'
17 h 00 min
